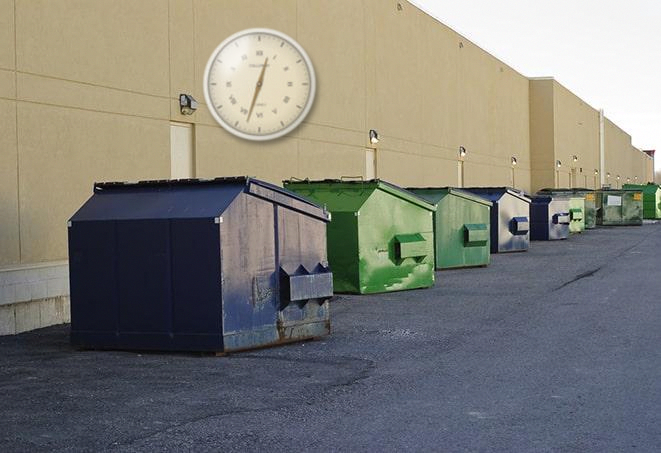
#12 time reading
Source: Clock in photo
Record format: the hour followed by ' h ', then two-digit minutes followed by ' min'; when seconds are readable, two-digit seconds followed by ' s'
12 h 33 min
